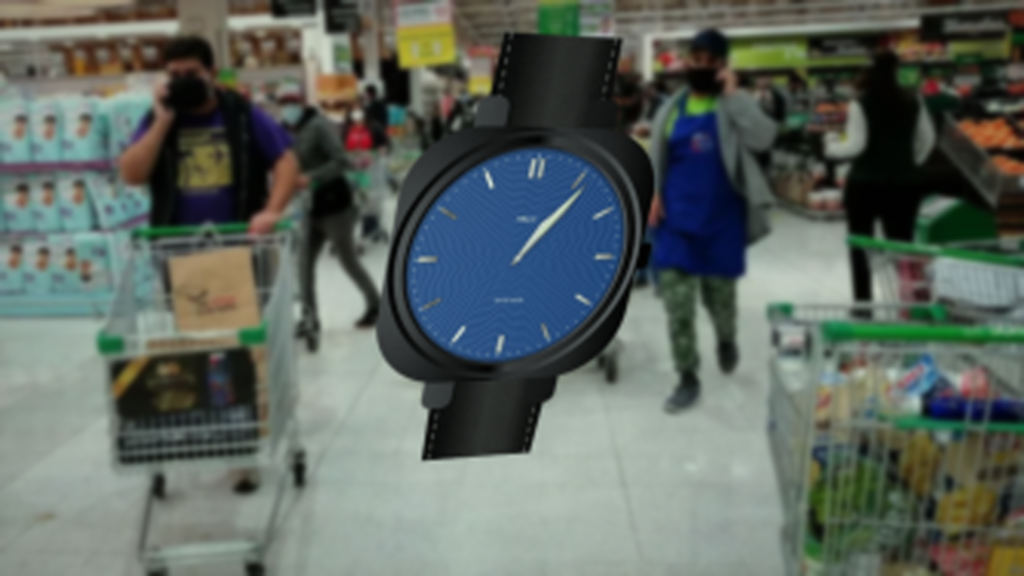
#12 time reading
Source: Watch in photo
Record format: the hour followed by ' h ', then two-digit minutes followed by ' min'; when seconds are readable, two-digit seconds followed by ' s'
1 h 06 min
